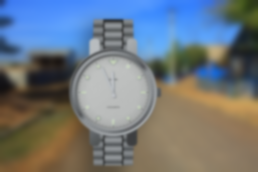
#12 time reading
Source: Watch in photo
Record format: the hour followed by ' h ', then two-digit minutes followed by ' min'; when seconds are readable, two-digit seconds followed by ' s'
11 h 56 min
